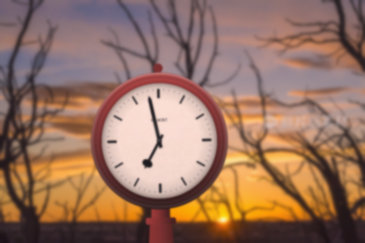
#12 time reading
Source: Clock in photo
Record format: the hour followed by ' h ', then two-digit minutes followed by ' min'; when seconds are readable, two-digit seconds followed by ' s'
6 h 58 min
